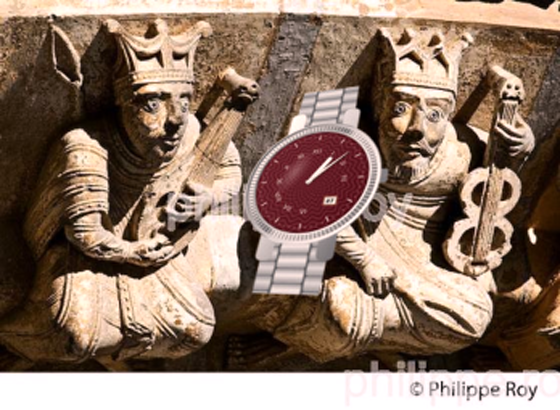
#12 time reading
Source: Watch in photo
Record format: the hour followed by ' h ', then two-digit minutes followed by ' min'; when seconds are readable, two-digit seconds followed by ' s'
1 h 08 min
